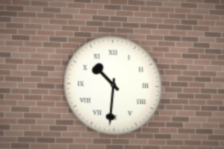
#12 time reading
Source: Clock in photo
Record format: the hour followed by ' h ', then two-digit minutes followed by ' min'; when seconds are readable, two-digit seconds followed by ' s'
10 h 31 min
